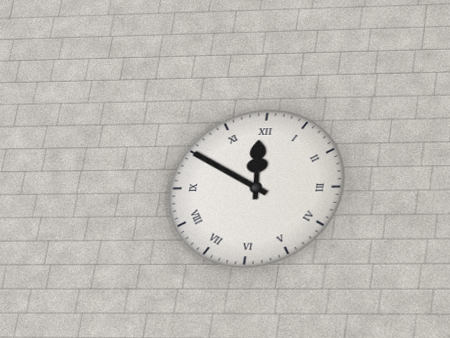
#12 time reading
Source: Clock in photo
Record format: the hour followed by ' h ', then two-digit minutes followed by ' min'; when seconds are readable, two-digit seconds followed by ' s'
11 h 50 min
